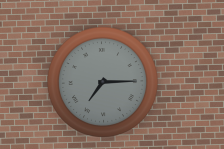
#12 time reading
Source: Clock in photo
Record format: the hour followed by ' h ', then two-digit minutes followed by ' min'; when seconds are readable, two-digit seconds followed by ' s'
7 h 15 min
